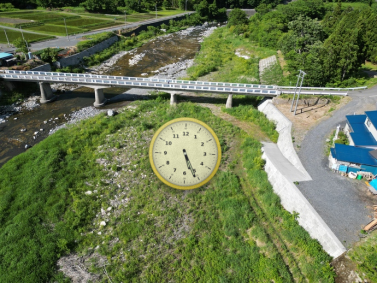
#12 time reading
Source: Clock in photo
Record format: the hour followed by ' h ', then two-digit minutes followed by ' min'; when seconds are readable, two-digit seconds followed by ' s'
5 h 26 min
